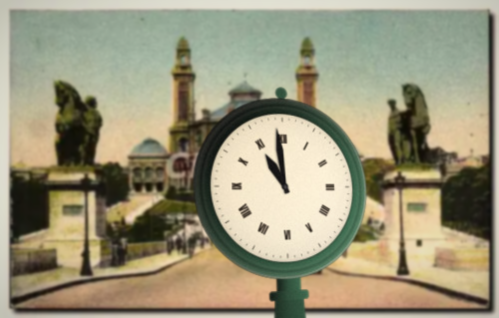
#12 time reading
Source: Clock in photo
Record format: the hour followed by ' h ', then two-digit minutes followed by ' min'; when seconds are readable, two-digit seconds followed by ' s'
10 h 59 min
